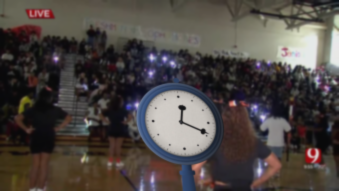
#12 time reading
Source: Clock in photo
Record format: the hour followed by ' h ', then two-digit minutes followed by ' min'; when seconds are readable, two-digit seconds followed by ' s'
12 h 19 min
